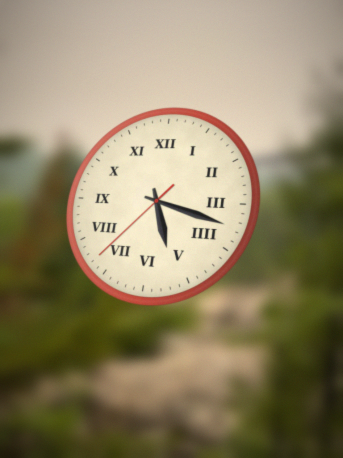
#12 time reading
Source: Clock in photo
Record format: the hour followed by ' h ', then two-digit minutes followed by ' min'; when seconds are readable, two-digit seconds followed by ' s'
5 h 17 min 37 s
